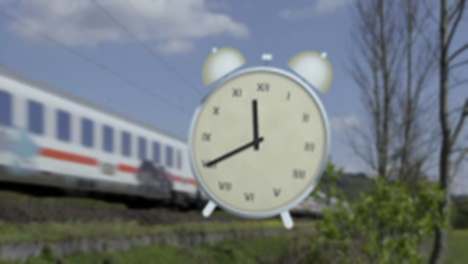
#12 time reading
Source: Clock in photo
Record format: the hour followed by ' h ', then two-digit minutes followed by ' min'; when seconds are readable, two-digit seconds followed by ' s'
11 h 40 min
